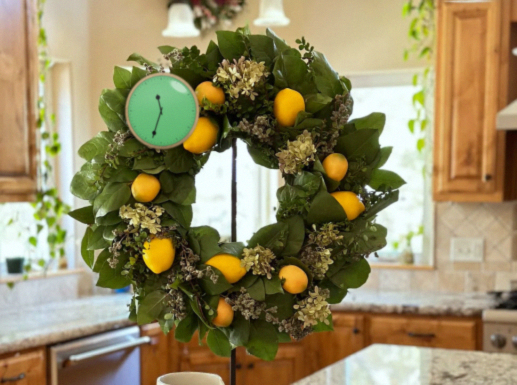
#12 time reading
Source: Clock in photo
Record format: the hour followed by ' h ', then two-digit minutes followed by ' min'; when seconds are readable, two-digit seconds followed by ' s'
11 h 33 min
